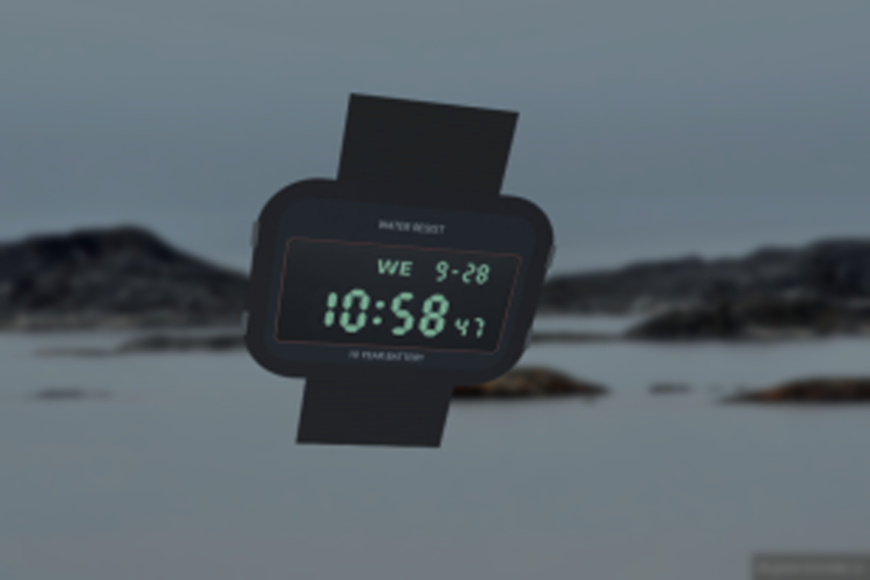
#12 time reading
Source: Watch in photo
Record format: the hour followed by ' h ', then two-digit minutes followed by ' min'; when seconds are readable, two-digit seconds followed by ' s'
10 h 58 min 47 s
